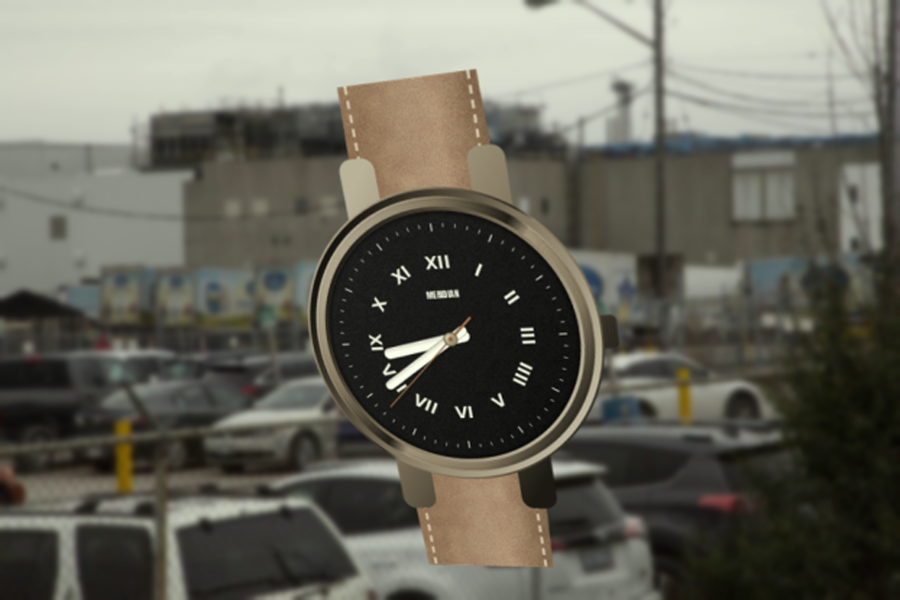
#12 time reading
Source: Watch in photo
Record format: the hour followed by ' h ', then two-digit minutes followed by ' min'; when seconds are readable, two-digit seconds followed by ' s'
8 h 39 min 38 s
